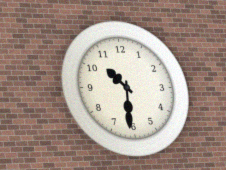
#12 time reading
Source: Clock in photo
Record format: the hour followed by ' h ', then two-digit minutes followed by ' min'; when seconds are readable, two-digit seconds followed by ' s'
10 h 31 min
